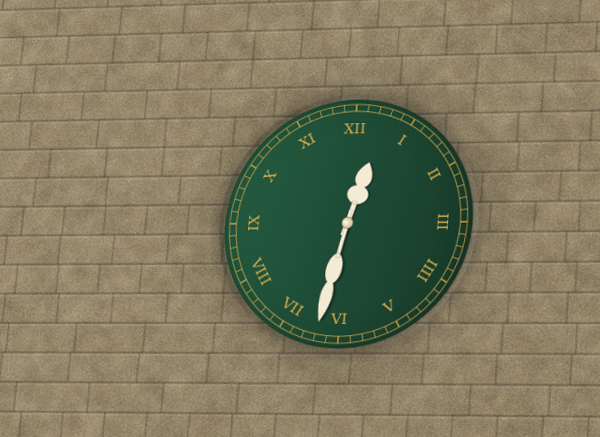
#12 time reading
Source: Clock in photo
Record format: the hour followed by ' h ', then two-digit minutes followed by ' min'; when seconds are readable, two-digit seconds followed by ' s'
12 h 32 min
